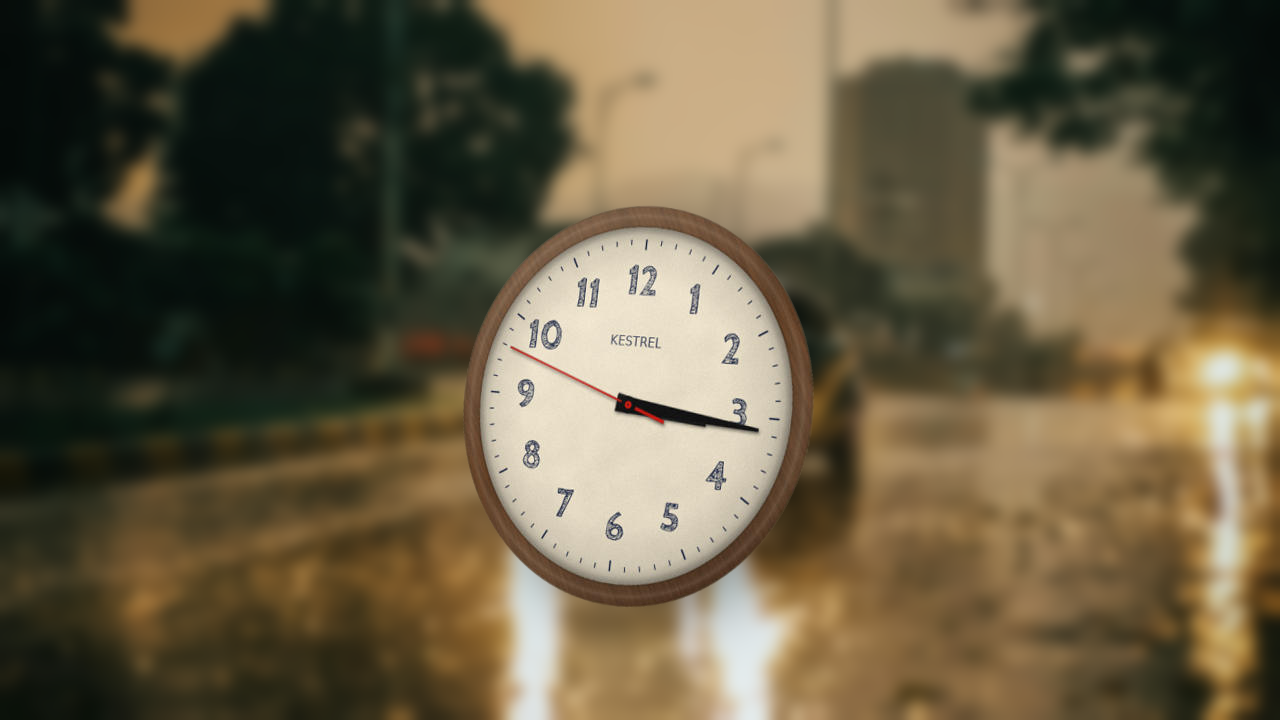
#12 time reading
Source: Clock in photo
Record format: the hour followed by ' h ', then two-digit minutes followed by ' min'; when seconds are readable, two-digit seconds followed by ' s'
3 h 15 min 48 s
